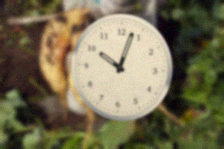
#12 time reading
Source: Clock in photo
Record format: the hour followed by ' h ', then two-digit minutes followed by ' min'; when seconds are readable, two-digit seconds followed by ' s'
10 h 03 min
